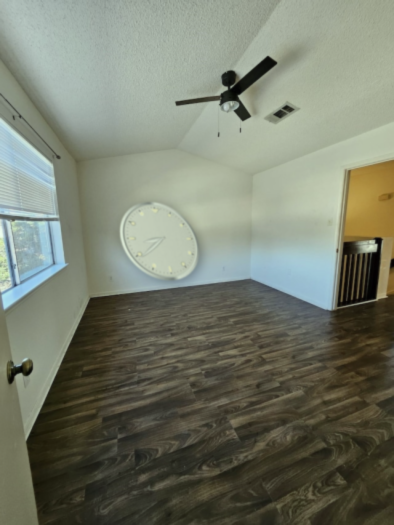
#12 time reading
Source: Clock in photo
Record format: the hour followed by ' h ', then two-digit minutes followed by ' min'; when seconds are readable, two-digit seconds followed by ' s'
8 h 39 min
